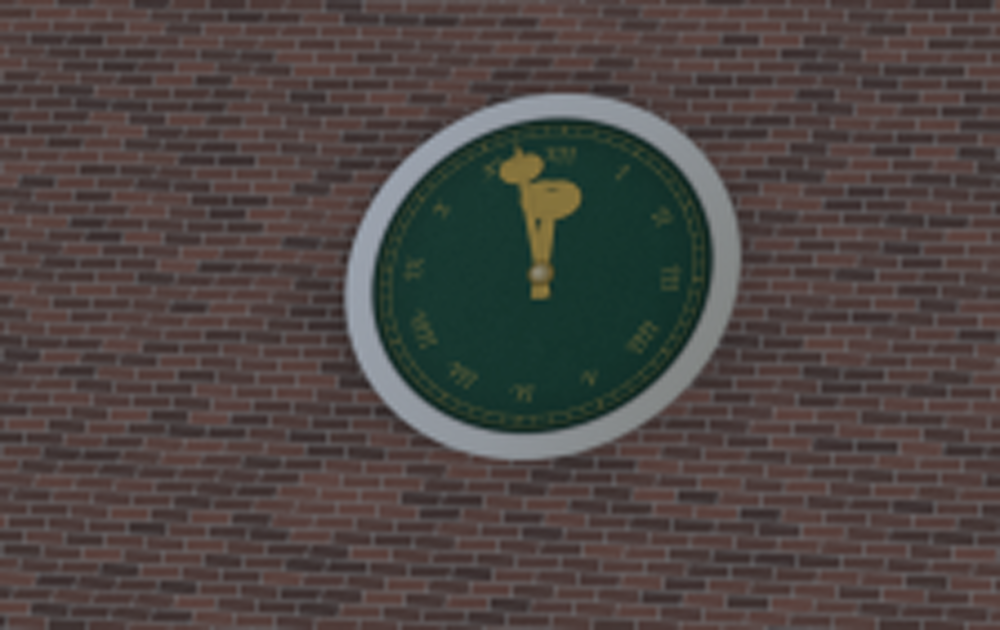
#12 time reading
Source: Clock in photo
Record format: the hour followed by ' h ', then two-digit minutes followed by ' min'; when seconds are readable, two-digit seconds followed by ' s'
11 h 57 min
